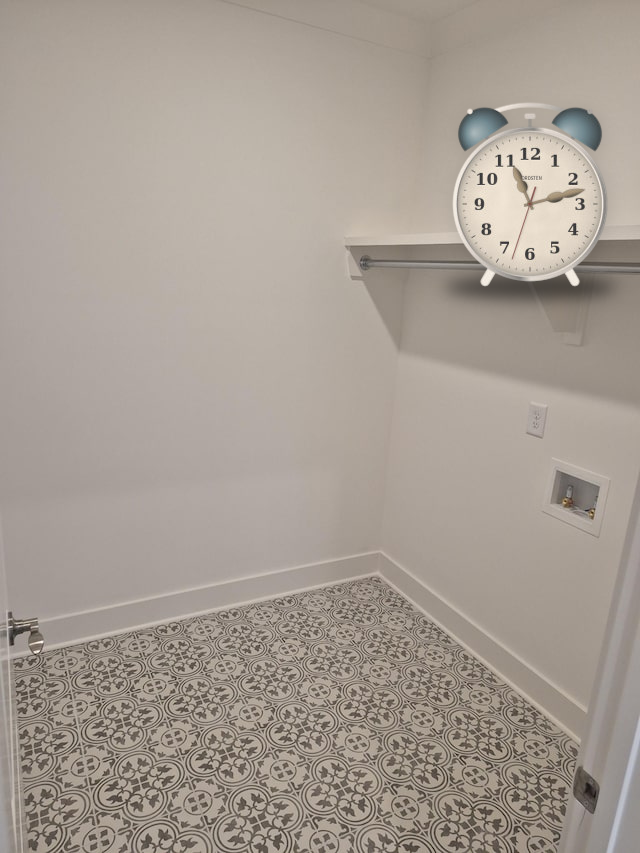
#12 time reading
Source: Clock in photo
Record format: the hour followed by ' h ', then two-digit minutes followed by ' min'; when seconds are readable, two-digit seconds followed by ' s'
11 h 12 min 33 s
